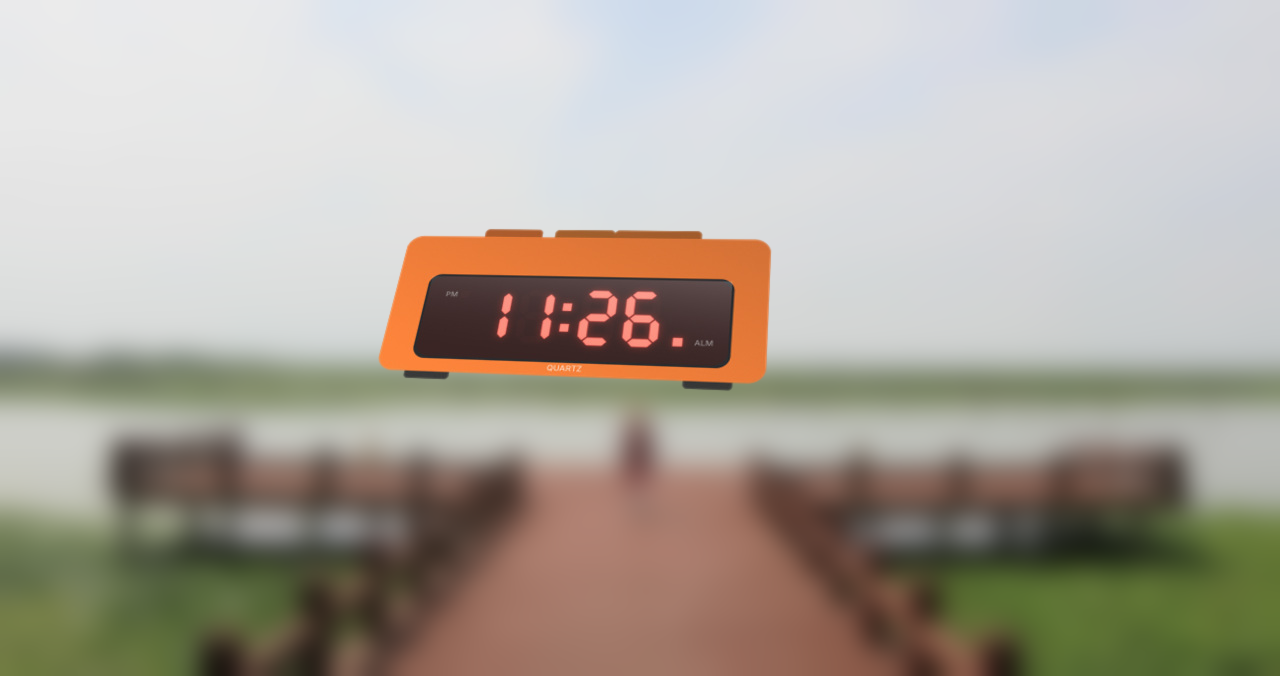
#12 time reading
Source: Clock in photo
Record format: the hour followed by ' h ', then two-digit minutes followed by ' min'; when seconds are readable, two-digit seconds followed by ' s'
11 h 26 min
